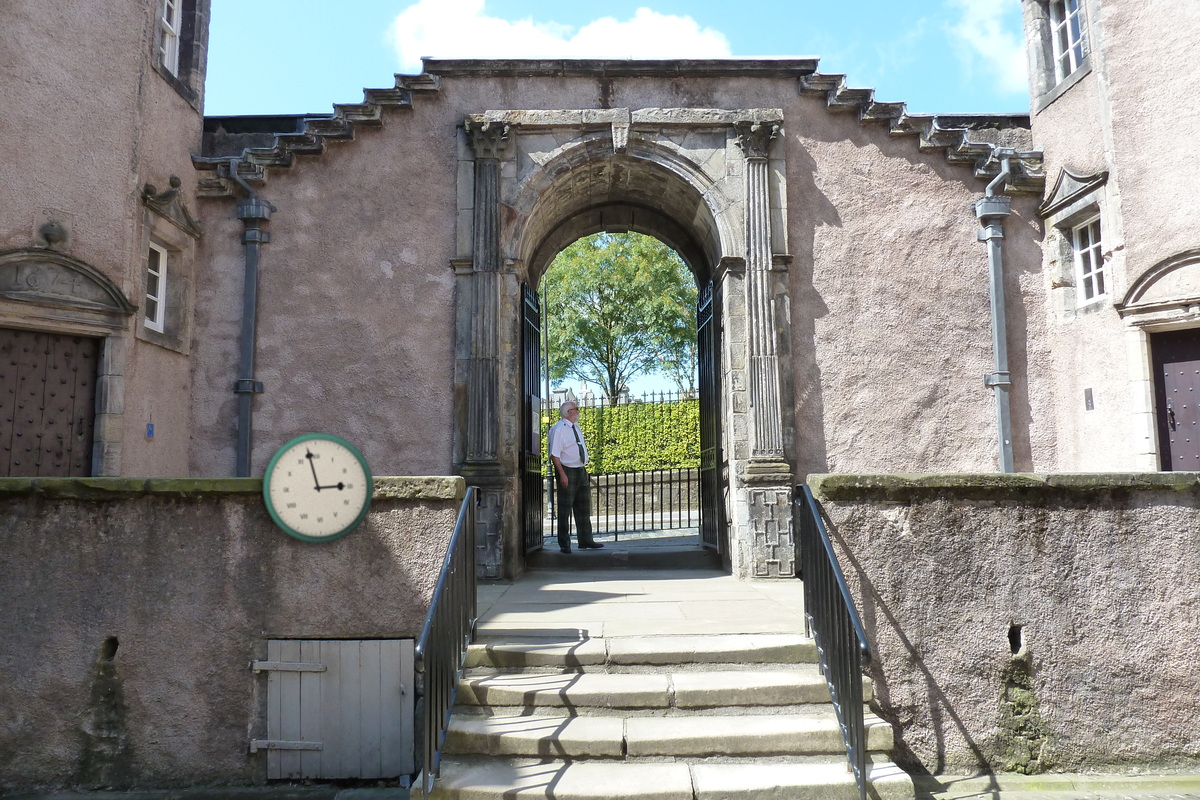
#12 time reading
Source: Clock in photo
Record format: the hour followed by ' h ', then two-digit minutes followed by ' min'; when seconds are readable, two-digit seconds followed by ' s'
2 h 58 min
